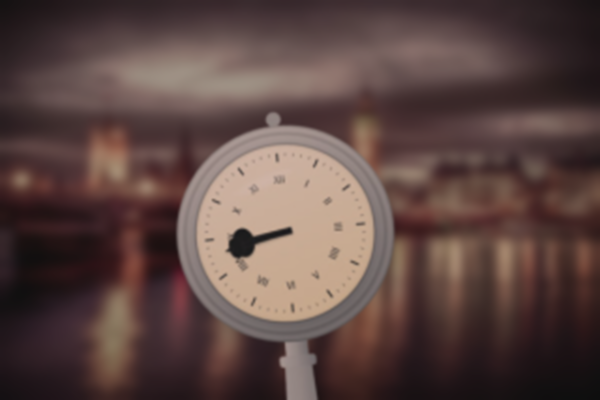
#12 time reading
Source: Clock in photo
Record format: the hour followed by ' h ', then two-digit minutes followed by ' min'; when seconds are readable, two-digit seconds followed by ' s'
8 h 43 min
